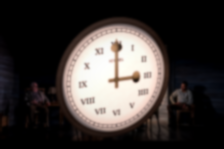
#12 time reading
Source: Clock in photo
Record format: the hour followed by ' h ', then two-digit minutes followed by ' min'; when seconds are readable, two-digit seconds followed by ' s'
3 h 00 min
